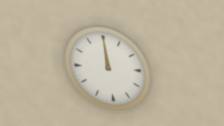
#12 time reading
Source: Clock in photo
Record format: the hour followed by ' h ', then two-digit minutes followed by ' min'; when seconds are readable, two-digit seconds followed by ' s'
12 h 00 min
